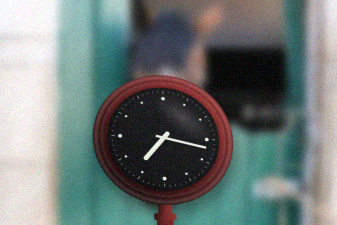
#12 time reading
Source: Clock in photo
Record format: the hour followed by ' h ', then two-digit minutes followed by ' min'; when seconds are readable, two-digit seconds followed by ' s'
7 h 17 min
